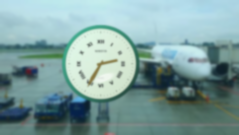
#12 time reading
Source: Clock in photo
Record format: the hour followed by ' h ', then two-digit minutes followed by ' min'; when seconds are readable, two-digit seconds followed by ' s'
2 h 35 min
